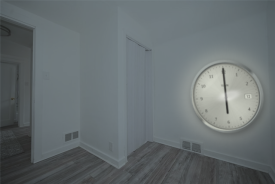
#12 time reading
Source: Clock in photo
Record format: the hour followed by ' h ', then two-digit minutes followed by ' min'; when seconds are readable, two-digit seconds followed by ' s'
6 h 00 min
